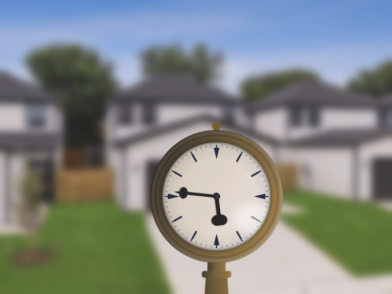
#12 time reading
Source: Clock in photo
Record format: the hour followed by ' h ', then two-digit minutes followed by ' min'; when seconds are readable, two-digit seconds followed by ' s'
5 h 46 min
